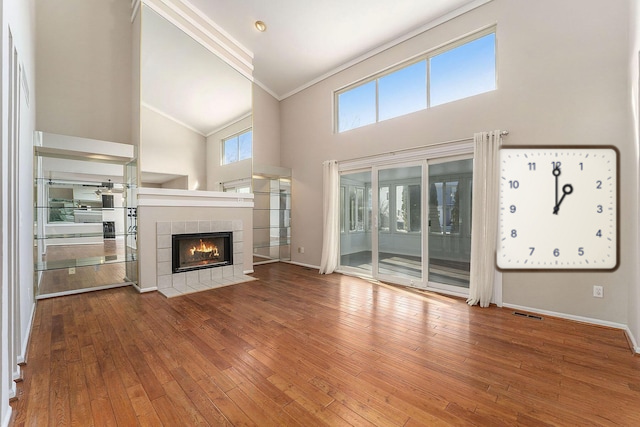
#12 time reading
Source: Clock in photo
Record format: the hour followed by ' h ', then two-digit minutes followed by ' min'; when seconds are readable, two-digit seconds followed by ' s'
1 h 00 min
